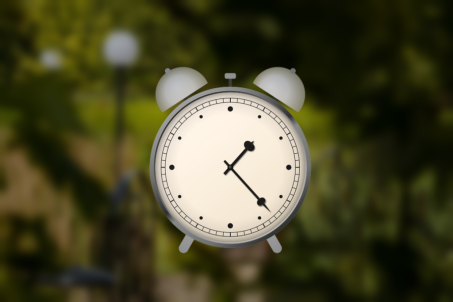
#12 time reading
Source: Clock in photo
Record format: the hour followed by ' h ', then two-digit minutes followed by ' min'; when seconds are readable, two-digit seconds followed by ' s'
1 h 23 min
